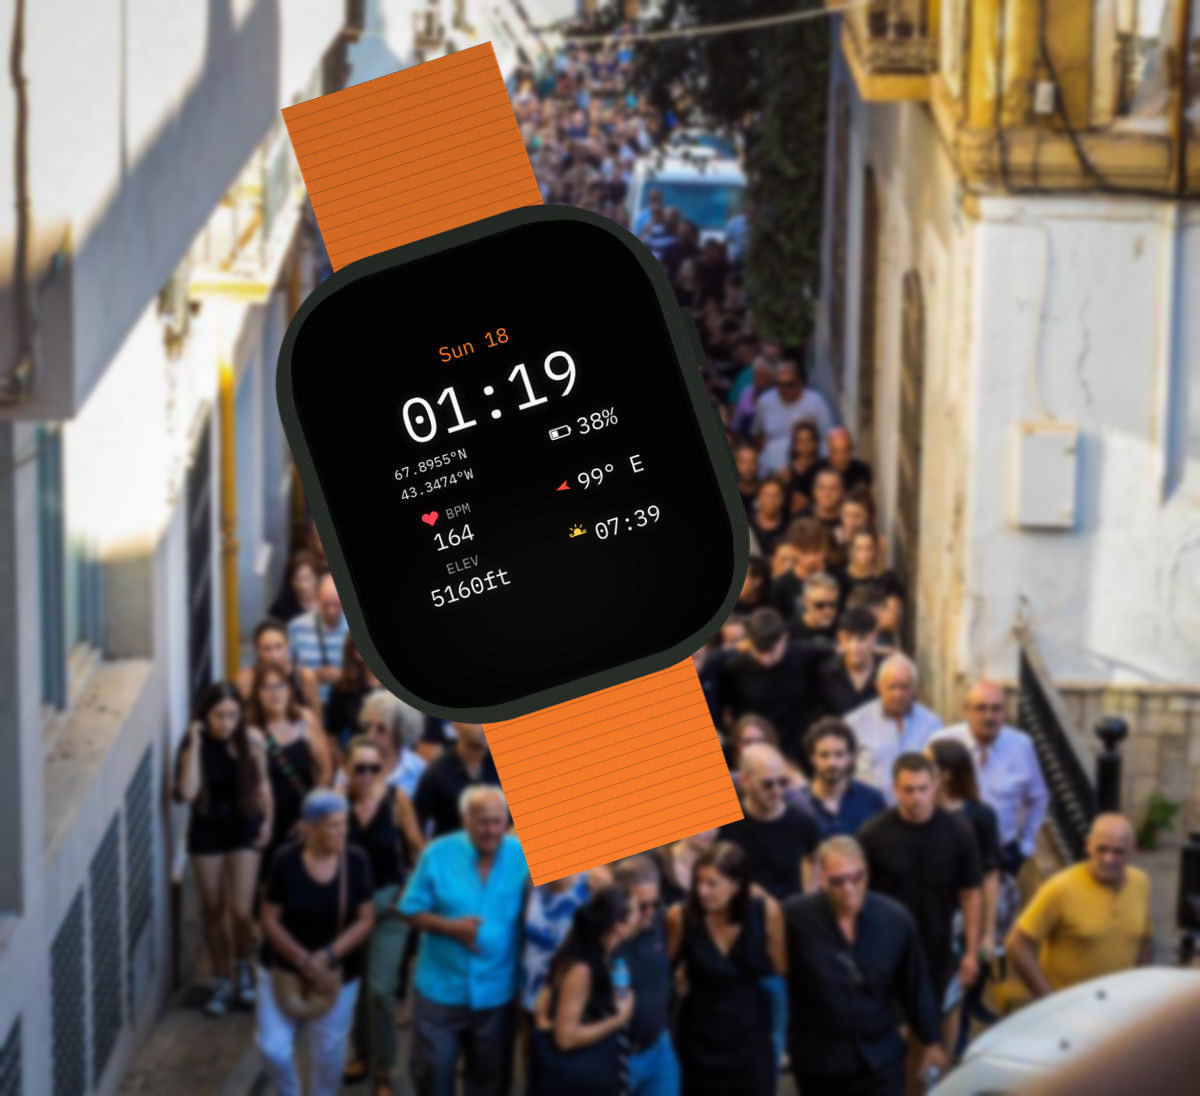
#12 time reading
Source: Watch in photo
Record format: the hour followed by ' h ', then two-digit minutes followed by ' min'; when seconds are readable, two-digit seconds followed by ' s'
1 h 19 min
